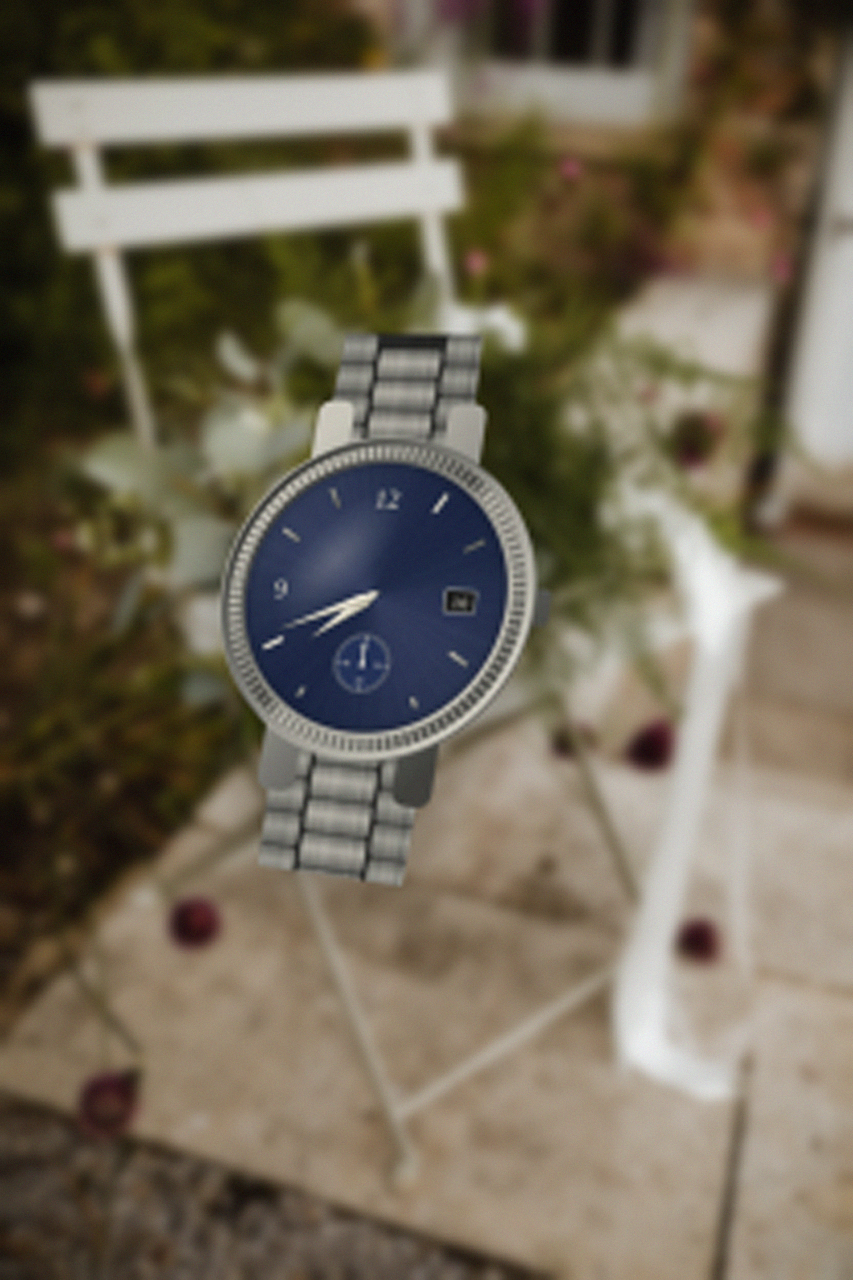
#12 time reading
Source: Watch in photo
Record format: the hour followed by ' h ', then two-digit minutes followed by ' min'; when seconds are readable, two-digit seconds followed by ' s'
7 h 41 min
